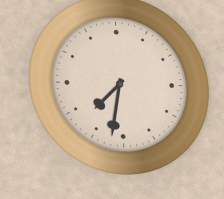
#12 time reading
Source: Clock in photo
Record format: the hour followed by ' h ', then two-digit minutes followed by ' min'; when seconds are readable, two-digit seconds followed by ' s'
7 h 32 min
